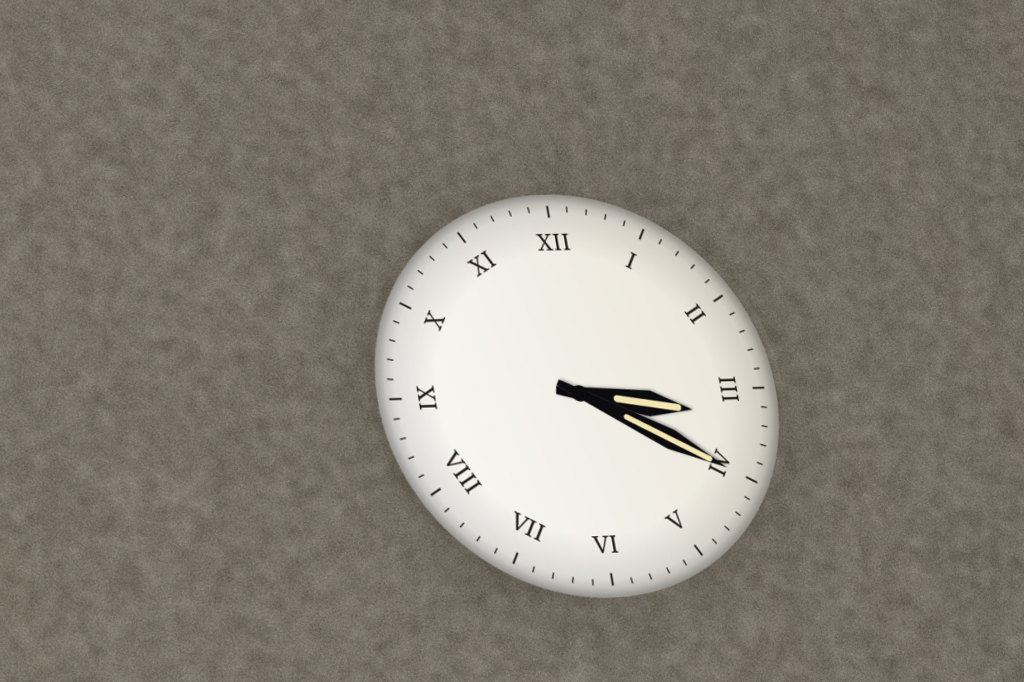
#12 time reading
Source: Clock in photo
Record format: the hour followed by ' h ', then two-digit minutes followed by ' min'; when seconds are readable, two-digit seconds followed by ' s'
3 h 20 min
